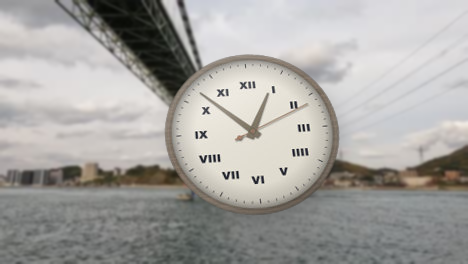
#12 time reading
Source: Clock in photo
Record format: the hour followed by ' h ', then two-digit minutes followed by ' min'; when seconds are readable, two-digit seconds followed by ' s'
12 h 52 min 11 s
